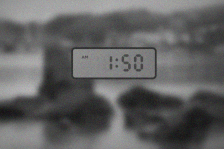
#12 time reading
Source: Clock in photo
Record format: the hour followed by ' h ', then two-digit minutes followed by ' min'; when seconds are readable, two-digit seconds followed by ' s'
1 h 50 min
